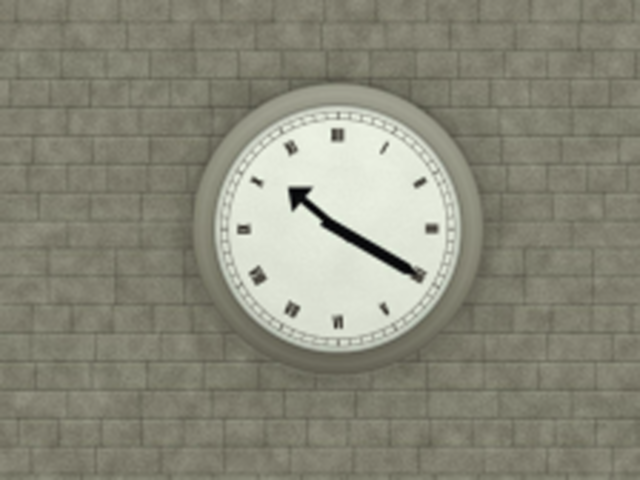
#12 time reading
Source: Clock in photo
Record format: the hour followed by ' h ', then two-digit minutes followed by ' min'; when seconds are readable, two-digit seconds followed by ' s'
10 h 20 min
